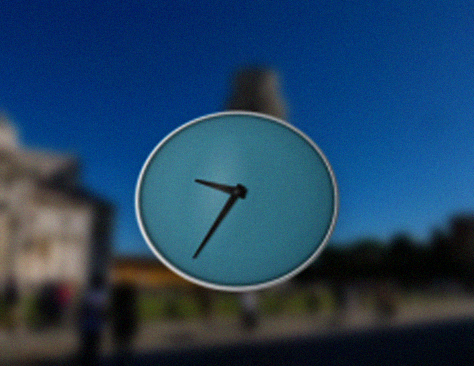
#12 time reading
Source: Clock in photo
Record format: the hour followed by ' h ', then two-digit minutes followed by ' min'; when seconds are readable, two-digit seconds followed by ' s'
9 h 35 min
